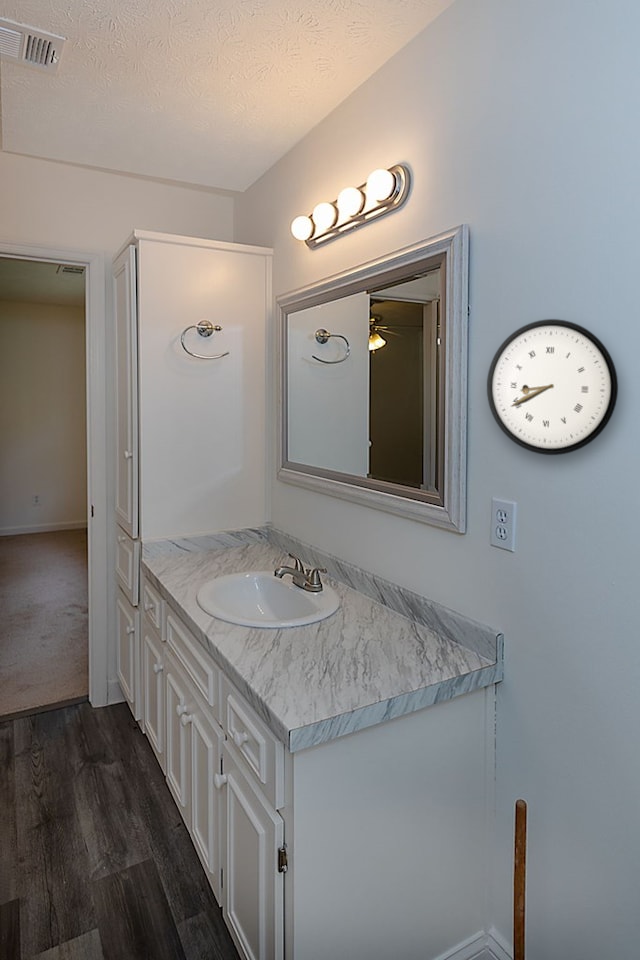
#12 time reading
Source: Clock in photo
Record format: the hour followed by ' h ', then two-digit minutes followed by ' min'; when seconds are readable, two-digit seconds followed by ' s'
8 h 40 min
